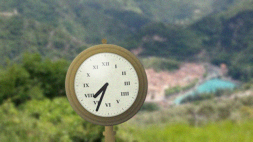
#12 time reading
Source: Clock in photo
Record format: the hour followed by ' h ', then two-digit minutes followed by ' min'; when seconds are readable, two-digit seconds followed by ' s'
7 h 34 min
